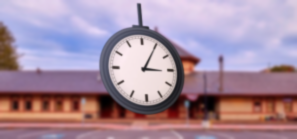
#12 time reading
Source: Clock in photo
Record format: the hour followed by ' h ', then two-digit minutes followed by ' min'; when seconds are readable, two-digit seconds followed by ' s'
3 h 05 min
